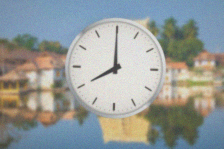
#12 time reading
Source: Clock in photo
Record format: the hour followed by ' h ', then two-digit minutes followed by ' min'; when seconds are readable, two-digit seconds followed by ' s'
8 h 00 min
